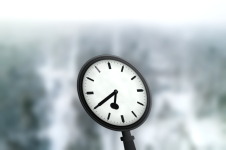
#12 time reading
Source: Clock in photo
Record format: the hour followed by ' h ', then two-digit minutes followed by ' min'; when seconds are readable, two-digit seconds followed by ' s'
6 h 40 min
